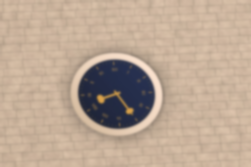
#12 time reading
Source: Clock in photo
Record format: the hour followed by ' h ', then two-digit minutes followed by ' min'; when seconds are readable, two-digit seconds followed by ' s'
8 h 25 min
